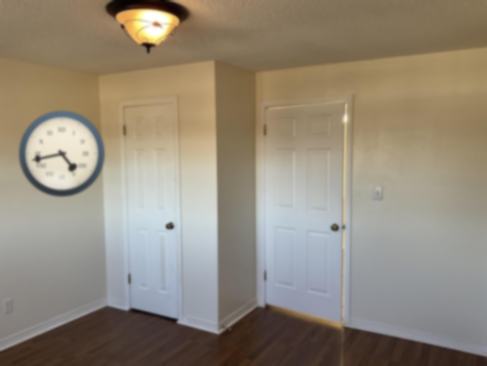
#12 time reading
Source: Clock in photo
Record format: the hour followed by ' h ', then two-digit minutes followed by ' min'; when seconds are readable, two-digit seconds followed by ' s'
4 h 43 min
